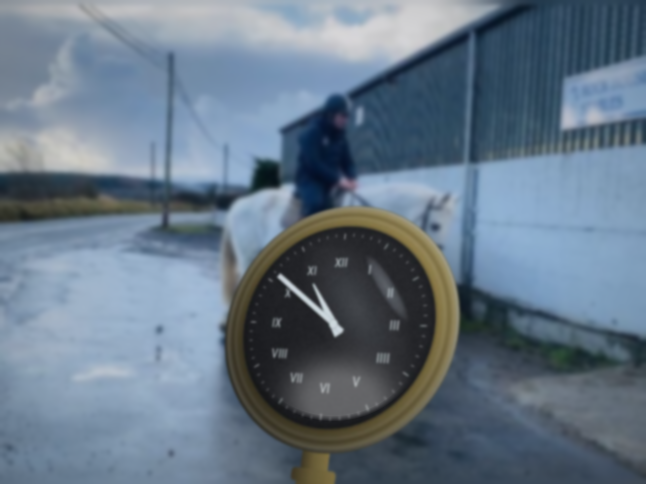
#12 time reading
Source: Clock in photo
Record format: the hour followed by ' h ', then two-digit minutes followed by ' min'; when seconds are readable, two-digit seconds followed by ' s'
10 h 51 min
